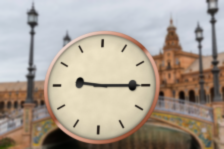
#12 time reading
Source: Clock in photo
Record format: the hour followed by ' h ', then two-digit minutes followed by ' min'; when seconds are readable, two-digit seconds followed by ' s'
9 h 15 min
